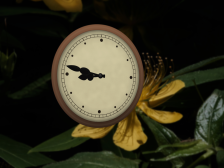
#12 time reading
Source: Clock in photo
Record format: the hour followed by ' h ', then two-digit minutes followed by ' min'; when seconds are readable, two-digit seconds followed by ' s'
8 h 47 min
